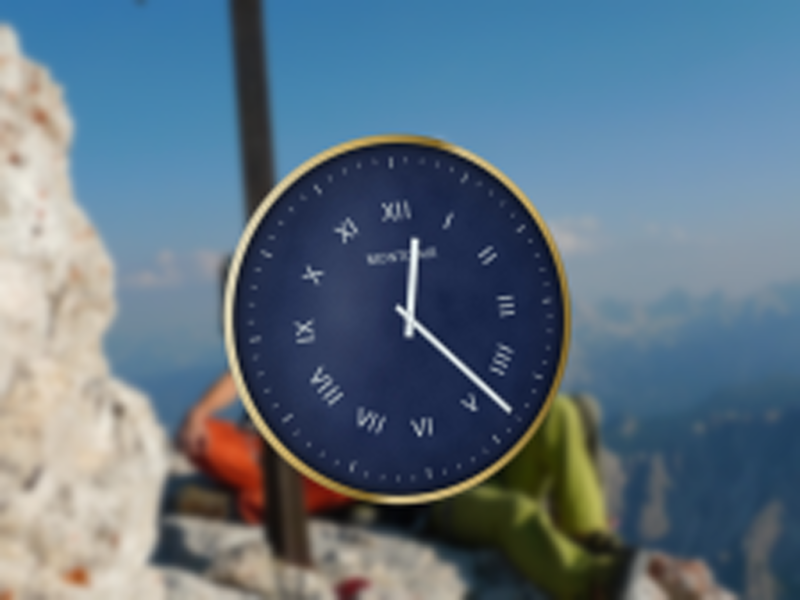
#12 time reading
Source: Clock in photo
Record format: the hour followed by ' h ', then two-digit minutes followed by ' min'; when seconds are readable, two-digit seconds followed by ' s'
12 h 23 min
